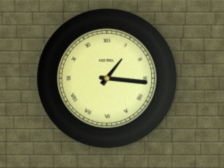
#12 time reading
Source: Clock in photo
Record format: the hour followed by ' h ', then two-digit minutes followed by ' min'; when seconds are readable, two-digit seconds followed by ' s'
1 h 16 min
